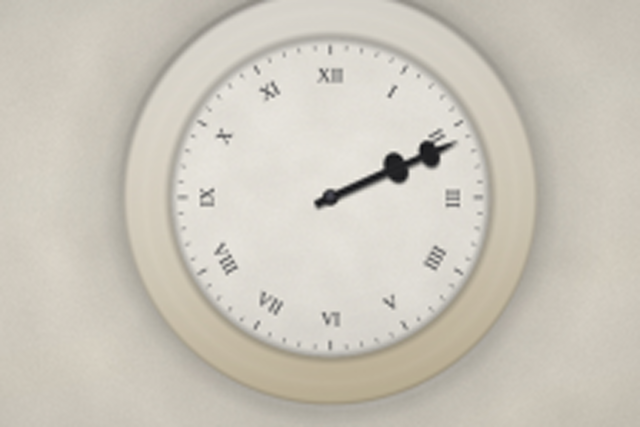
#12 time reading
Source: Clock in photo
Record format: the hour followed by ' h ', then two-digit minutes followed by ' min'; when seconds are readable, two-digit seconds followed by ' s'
2 h 11 min
